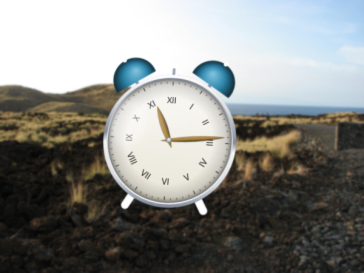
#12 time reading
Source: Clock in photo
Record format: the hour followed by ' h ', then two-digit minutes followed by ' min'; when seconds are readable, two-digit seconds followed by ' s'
11 h 14 min
